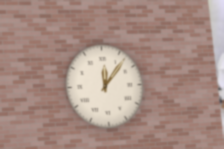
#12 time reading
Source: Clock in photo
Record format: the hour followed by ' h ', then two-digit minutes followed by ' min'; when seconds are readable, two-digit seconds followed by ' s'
12 h 07 min
